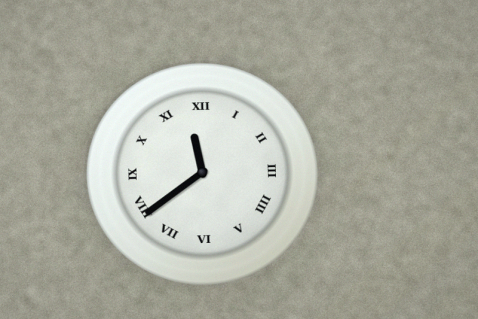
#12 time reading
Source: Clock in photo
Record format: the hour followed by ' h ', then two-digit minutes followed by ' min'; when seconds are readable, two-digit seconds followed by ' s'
11 h 39 min
